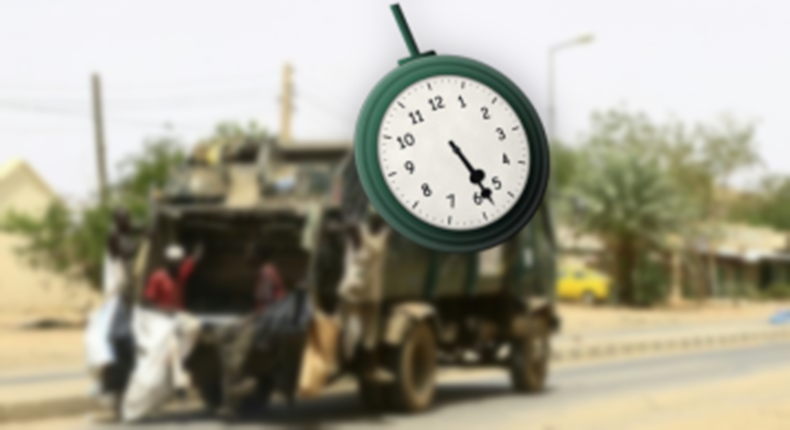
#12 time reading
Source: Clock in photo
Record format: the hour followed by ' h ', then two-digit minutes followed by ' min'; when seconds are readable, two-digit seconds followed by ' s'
5 h 28 min
